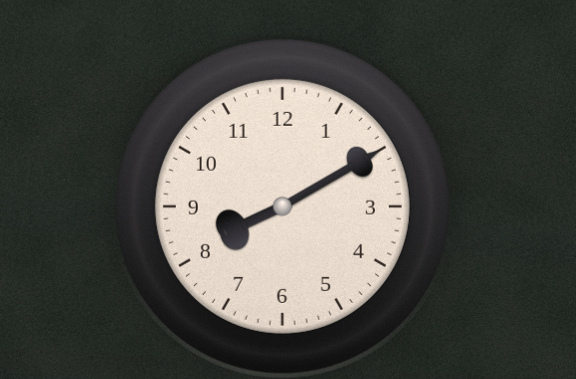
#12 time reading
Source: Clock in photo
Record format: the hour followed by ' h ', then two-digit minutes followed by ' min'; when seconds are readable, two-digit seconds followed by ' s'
8 h 10 min
